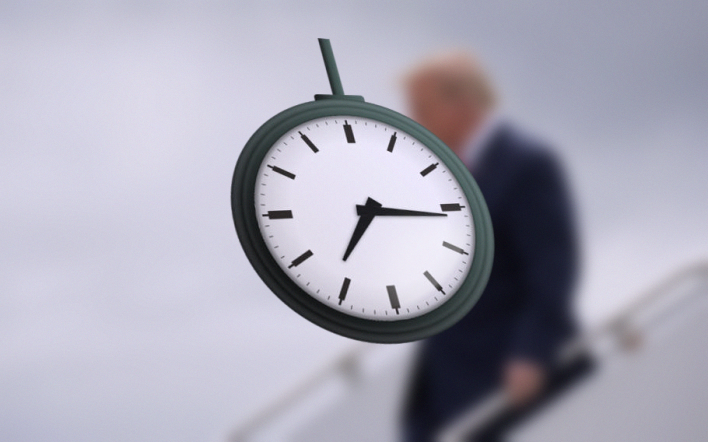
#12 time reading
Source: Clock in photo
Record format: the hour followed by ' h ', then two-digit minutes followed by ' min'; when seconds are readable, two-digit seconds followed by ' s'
7 h 16 min
